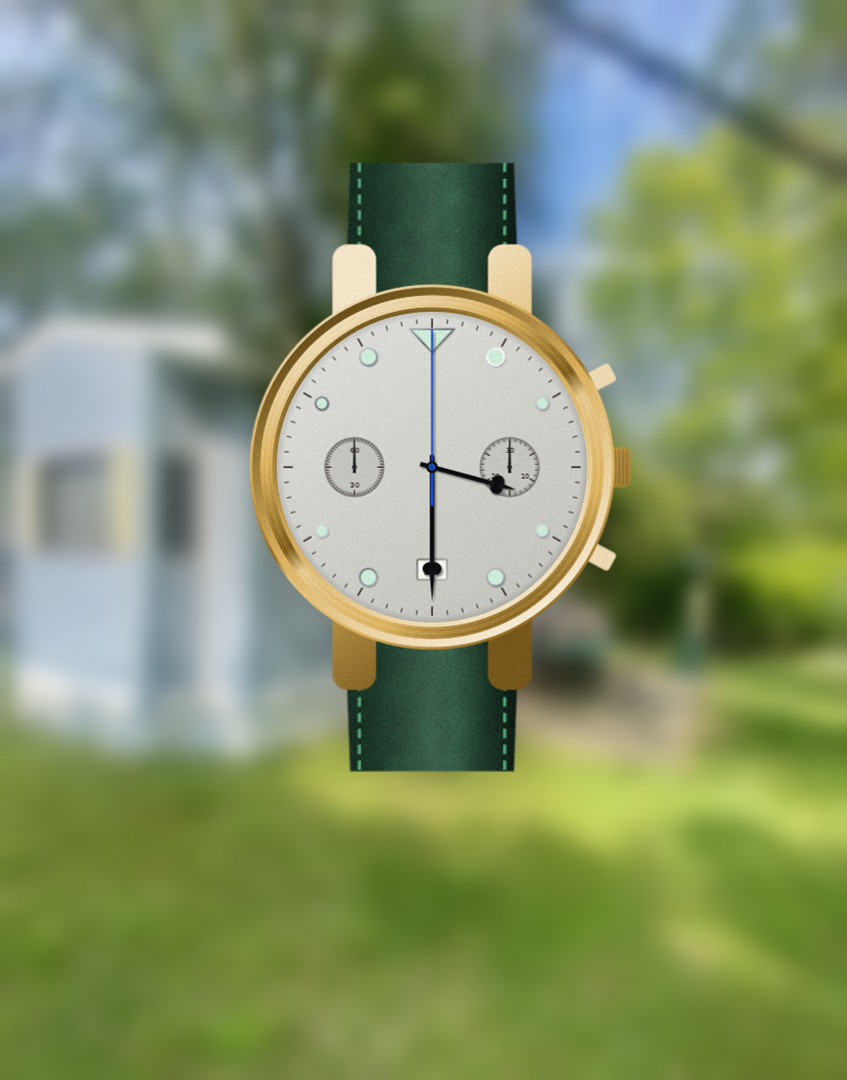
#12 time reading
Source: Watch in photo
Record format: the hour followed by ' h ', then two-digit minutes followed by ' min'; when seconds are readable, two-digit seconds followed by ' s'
3 h 30 min
